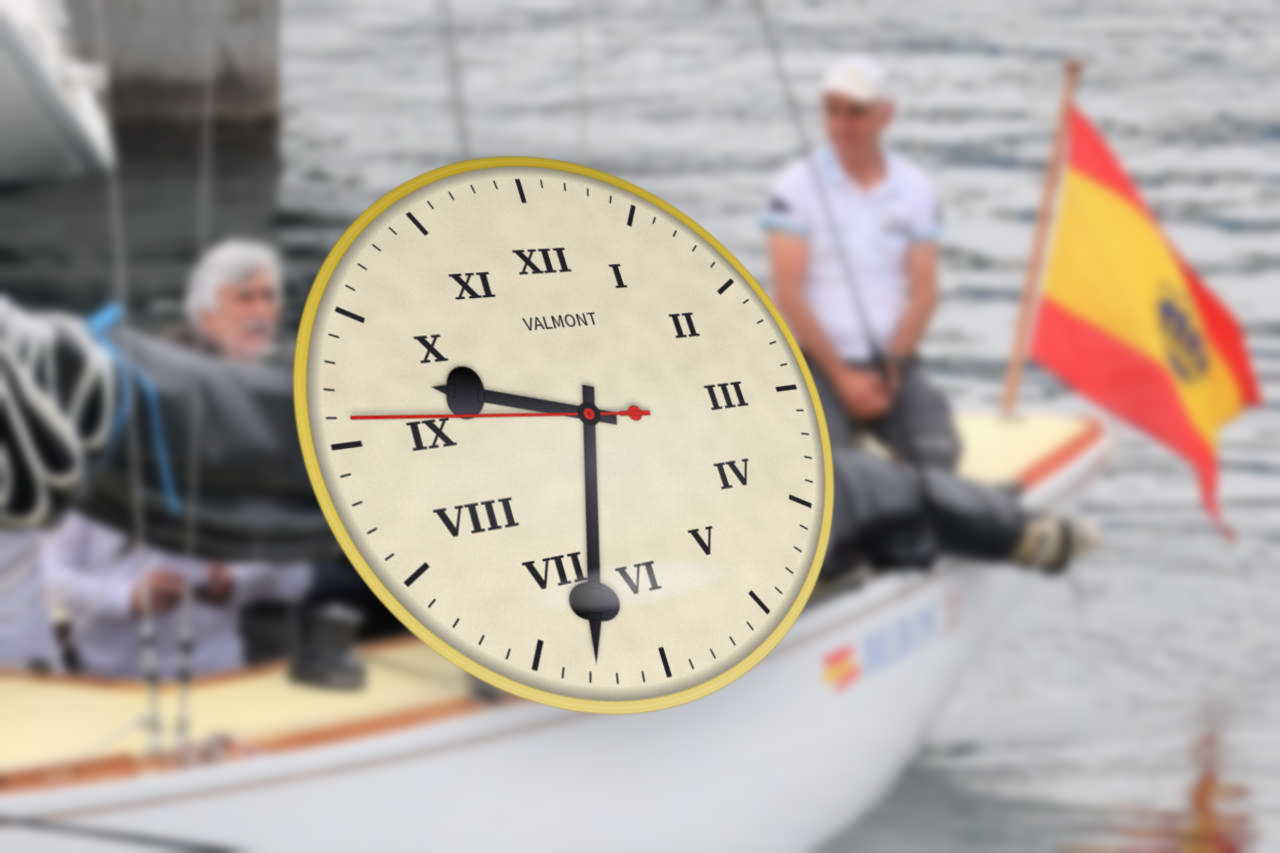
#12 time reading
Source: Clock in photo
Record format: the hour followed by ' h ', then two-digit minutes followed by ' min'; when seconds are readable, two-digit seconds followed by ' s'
9 h 32 min 46 s
